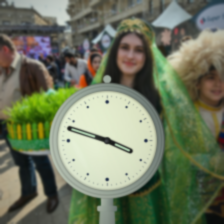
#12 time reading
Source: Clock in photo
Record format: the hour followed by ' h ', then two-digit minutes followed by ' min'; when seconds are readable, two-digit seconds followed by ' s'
3 h 48 min
